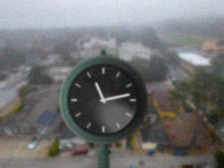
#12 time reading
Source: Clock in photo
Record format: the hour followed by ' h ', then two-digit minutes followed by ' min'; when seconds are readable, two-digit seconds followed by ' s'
11 h 13 min
